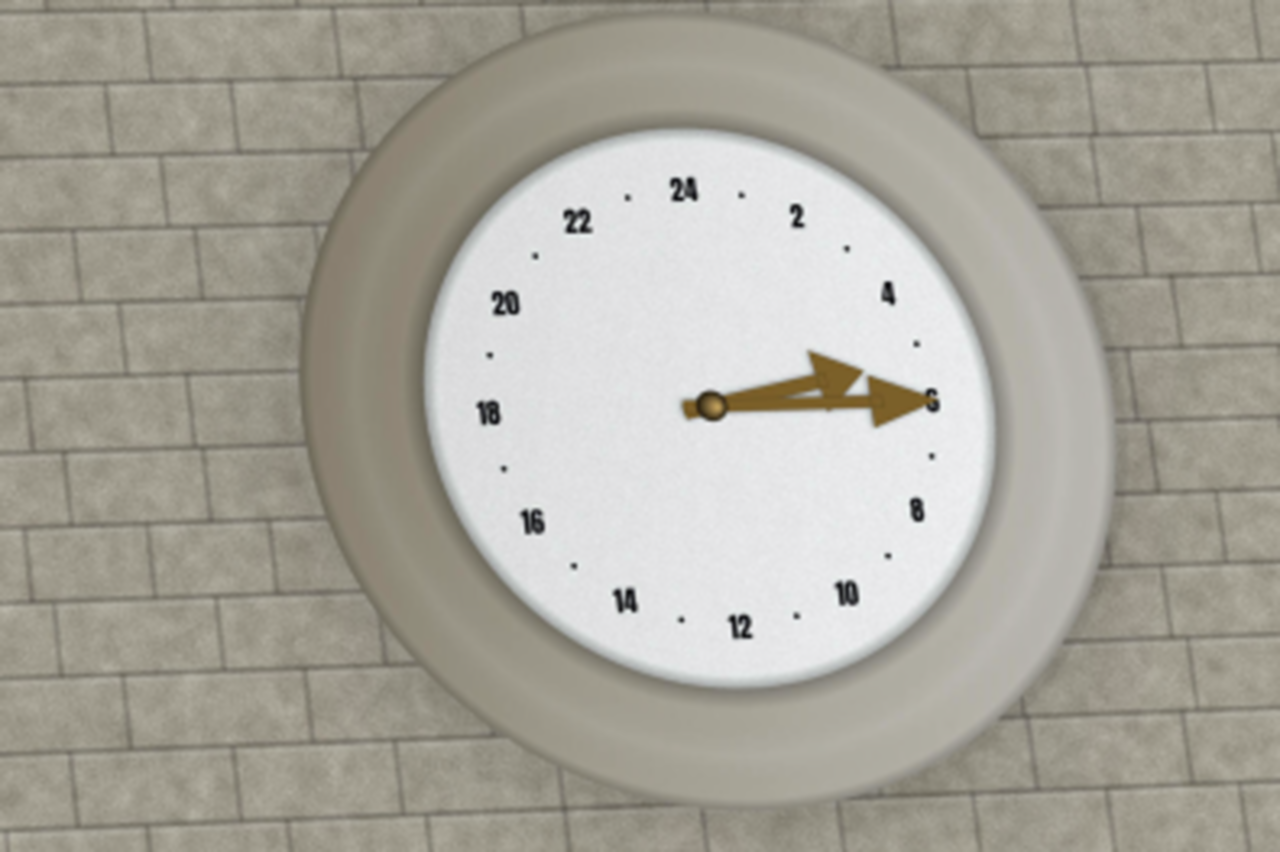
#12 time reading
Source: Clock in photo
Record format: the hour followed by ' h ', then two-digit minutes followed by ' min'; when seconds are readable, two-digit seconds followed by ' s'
5 h 15 min
